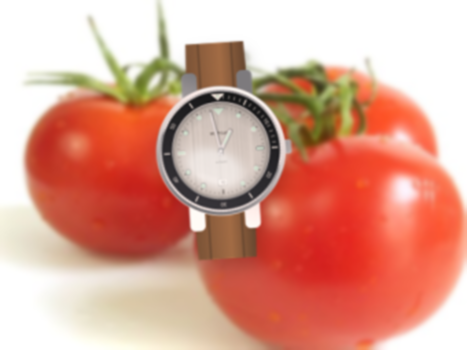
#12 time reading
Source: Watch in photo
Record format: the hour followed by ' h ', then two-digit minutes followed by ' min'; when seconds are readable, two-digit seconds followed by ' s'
12 h 58 min
